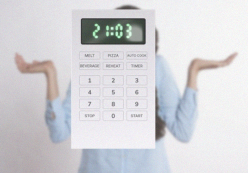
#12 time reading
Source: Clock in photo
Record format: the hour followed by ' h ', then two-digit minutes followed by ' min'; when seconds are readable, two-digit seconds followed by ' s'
21 h 03 min
